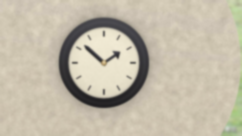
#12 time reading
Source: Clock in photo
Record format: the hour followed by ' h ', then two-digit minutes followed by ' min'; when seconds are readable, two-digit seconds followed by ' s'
1 h 52 min
